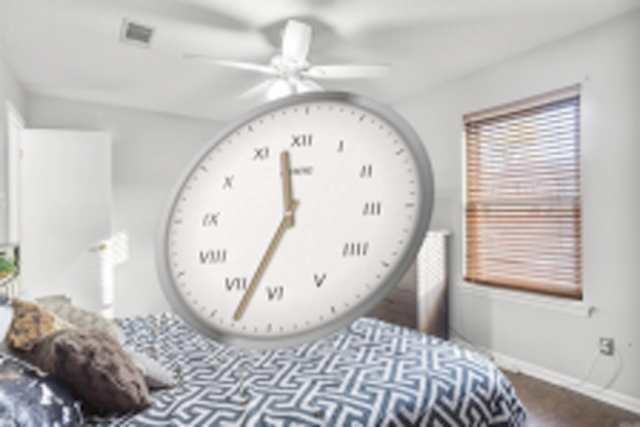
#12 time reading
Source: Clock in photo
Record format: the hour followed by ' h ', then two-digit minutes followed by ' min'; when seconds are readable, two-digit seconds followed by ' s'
11 h 33 min
